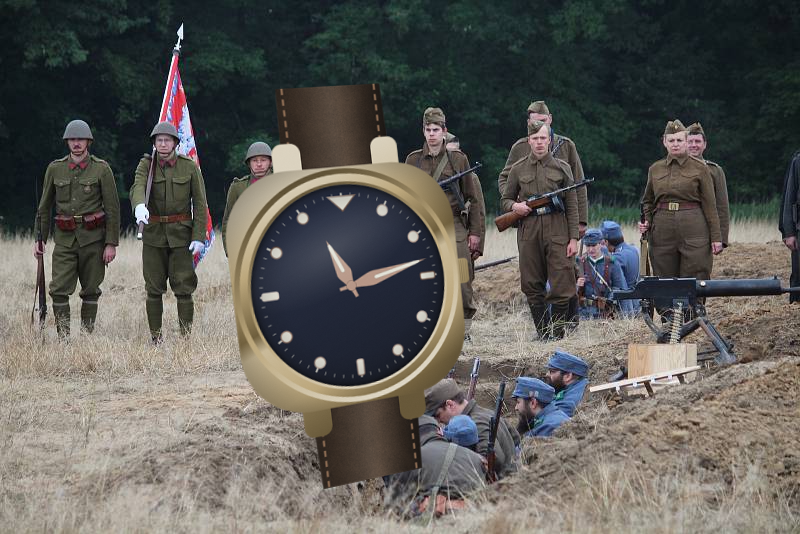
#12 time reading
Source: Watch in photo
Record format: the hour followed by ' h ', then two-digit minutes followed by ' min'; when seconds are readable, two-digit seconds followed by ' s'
11 h 13 min
